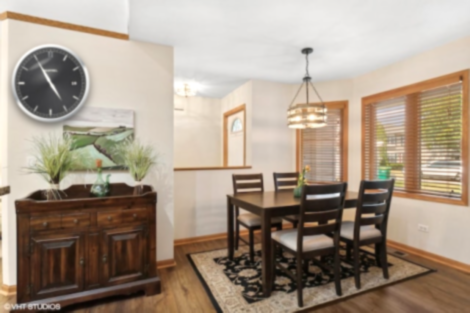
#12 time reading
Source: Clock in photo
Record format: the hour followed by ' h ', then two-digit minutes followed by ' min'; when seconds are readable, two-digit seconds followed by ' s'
4 h 55 min
